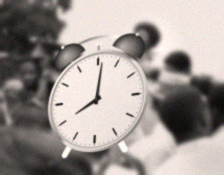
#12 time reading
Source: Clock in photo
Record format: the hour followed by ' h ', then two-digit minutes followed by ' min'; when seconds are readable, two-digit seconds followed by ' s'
8 h 01 min
